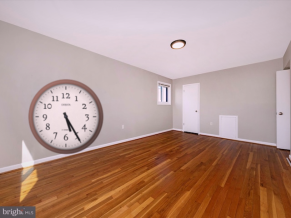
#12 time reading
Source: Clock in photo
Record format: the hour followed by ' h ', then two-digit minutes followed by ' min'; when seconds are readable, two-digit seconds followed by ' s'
5 h 25 min
